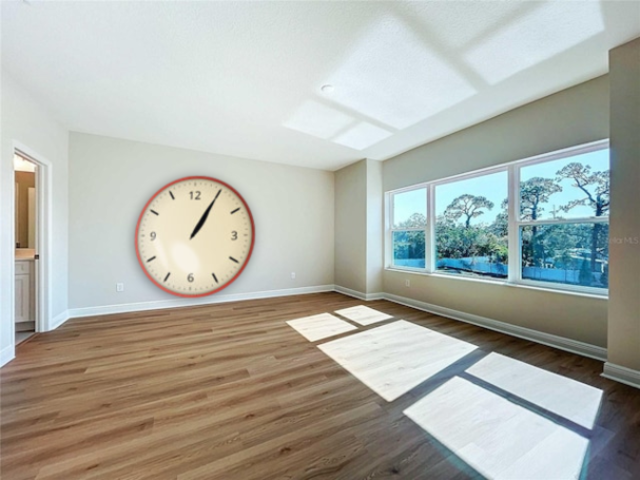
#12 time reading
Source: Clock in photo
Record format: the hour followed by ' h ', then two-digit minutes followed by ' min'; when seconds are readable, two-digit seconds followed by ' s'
1 h 05 min
